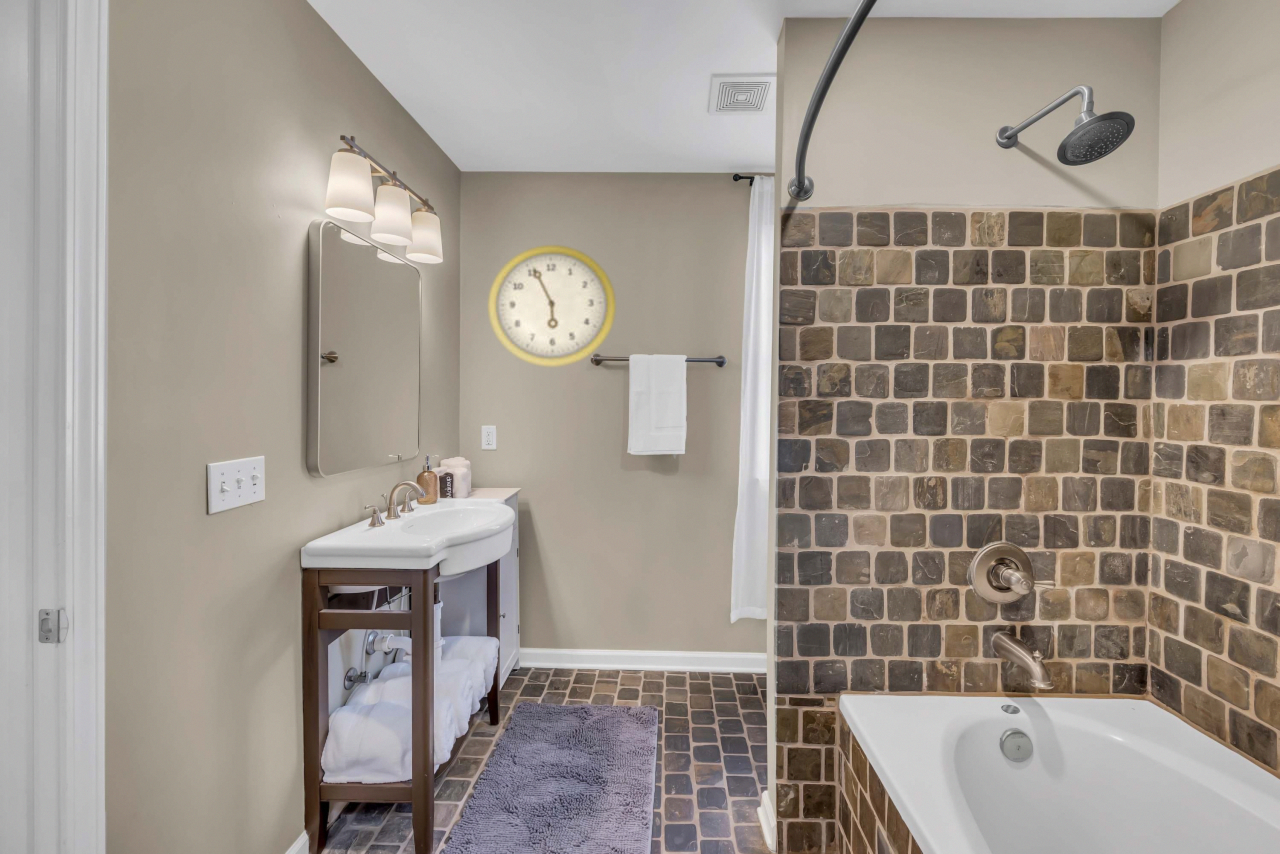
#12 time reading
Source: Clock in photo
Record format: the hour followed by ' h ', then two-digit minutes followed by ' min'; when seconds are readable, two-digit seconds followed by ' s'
5 h 56 min
